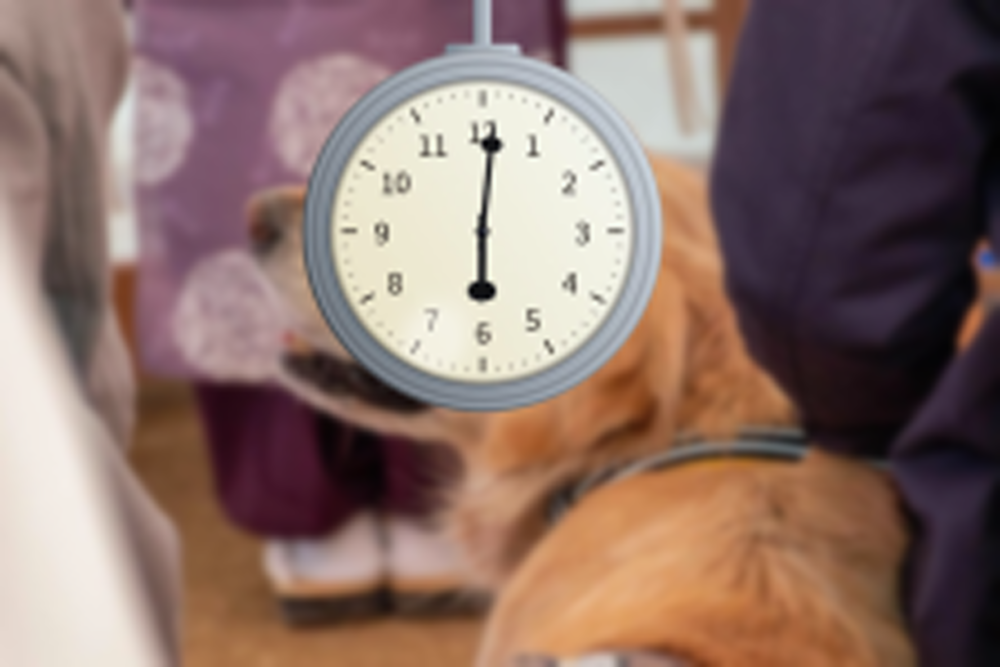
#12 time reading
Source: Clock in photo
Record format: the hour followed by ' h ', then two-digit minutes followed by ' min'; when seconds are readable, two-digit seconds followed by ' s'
6 h 01 min
